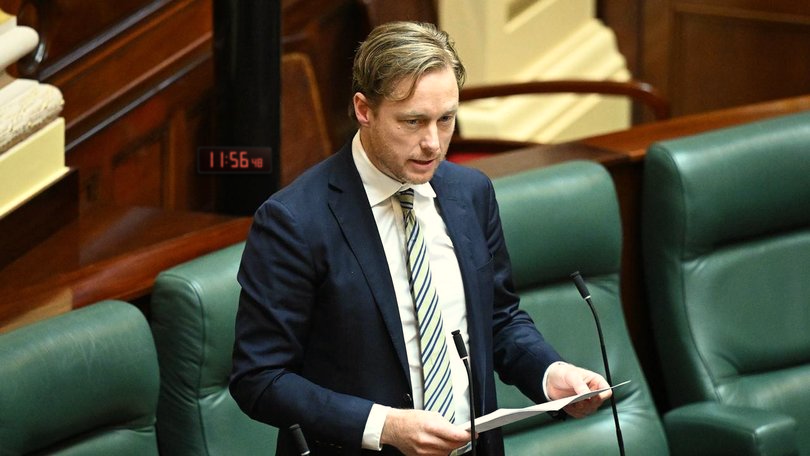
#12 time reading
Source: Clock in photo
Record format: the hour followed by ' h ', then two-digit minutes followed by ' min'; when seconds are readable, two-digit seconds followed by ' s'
11 h 56 min
